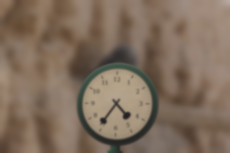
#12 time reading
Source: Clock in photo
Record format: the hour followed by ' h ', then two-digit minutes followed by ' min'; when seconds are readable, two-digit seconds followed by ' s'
4 h 36 min
